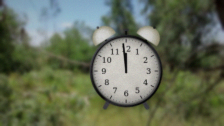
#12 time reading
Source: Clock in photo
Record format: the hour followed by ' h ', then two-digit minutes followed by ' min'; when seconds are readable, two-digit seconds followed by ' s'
11 h 59 min
